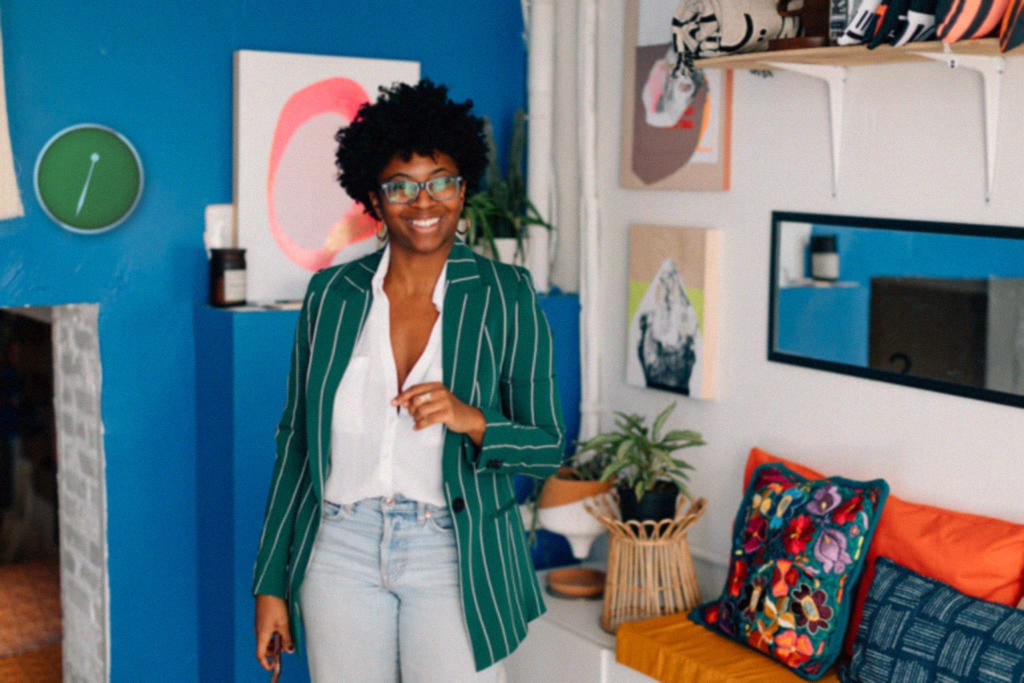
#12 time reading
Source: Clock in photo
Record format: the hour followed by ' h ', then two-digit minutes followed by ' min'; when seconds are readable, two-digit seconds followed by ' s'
12 h 33 min
